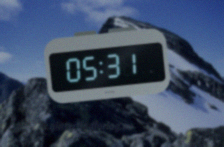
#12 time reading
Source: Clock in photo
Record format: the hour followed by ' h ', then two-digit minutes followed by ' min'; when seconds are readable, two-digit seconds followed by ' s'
5 h 31 min
